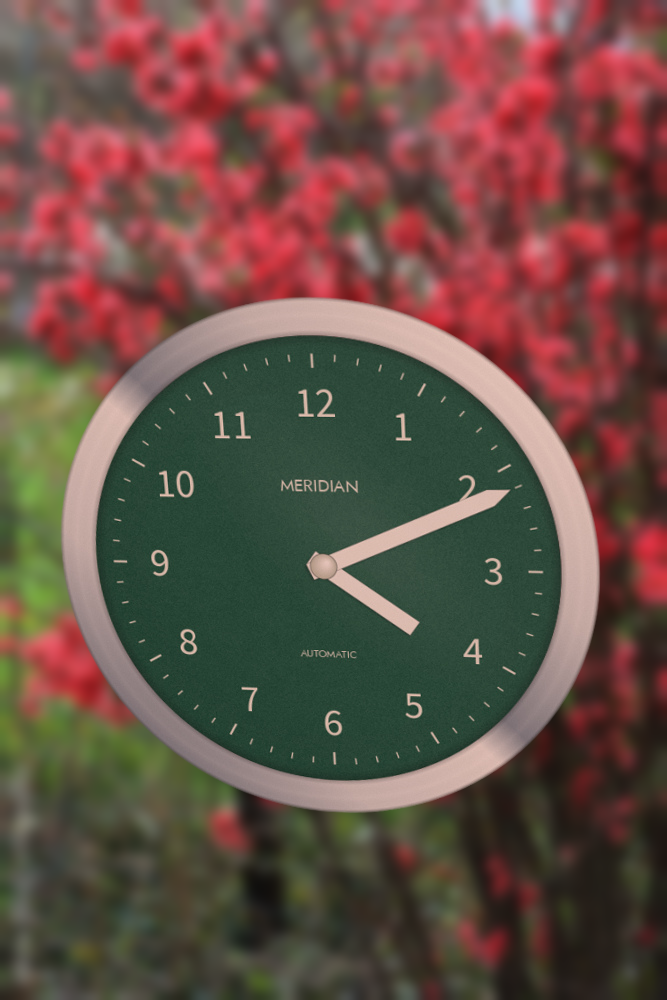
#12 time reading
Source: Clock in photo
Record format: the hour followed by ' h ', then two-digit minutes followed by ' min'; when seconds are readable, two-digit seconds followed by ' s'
4 h 11 min
